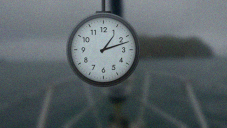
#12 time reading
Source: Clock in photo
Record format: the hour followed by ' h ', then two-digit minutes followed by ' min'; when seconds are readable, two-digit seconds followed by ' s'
1 h 12 min
